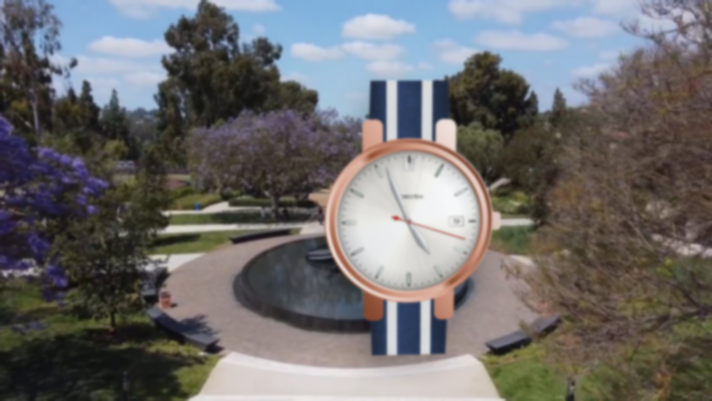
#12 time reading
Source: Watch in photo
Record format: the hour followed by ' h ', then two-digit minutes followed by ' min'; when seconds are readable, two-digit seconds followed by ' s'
4 h 56 min 18 s
